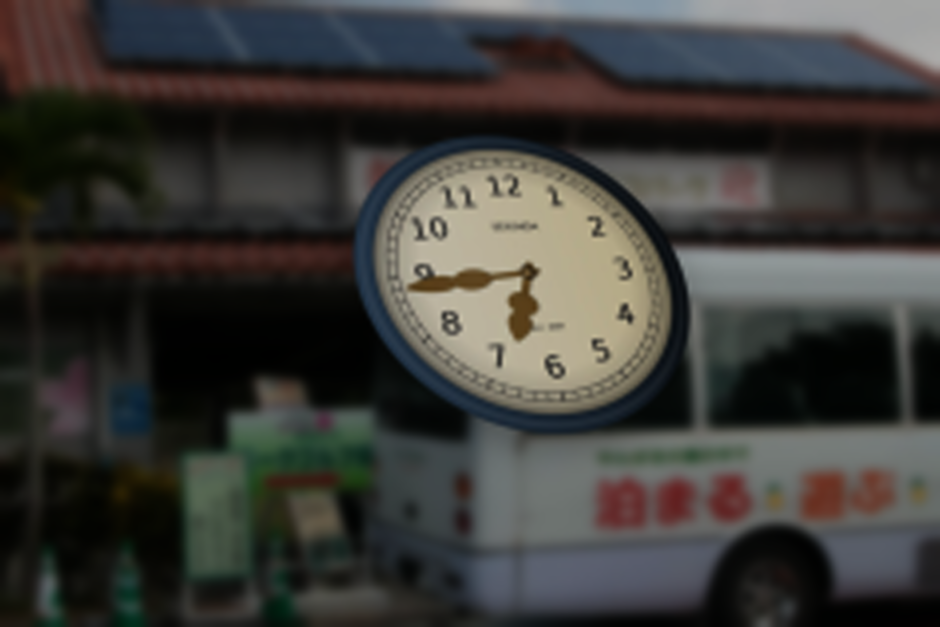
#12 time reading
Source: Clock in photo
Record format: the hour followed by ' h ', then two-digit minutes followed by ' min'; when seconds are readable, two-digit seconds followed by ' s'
6 h 44 min
